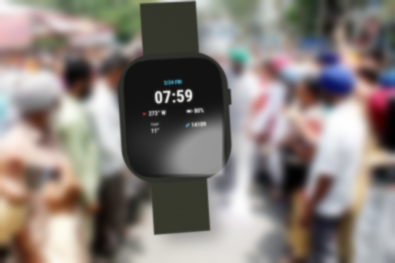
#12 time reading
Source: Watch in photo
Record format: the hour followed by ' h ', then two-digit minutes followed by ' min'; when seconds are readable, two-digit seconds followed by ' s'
7 h 59 min
